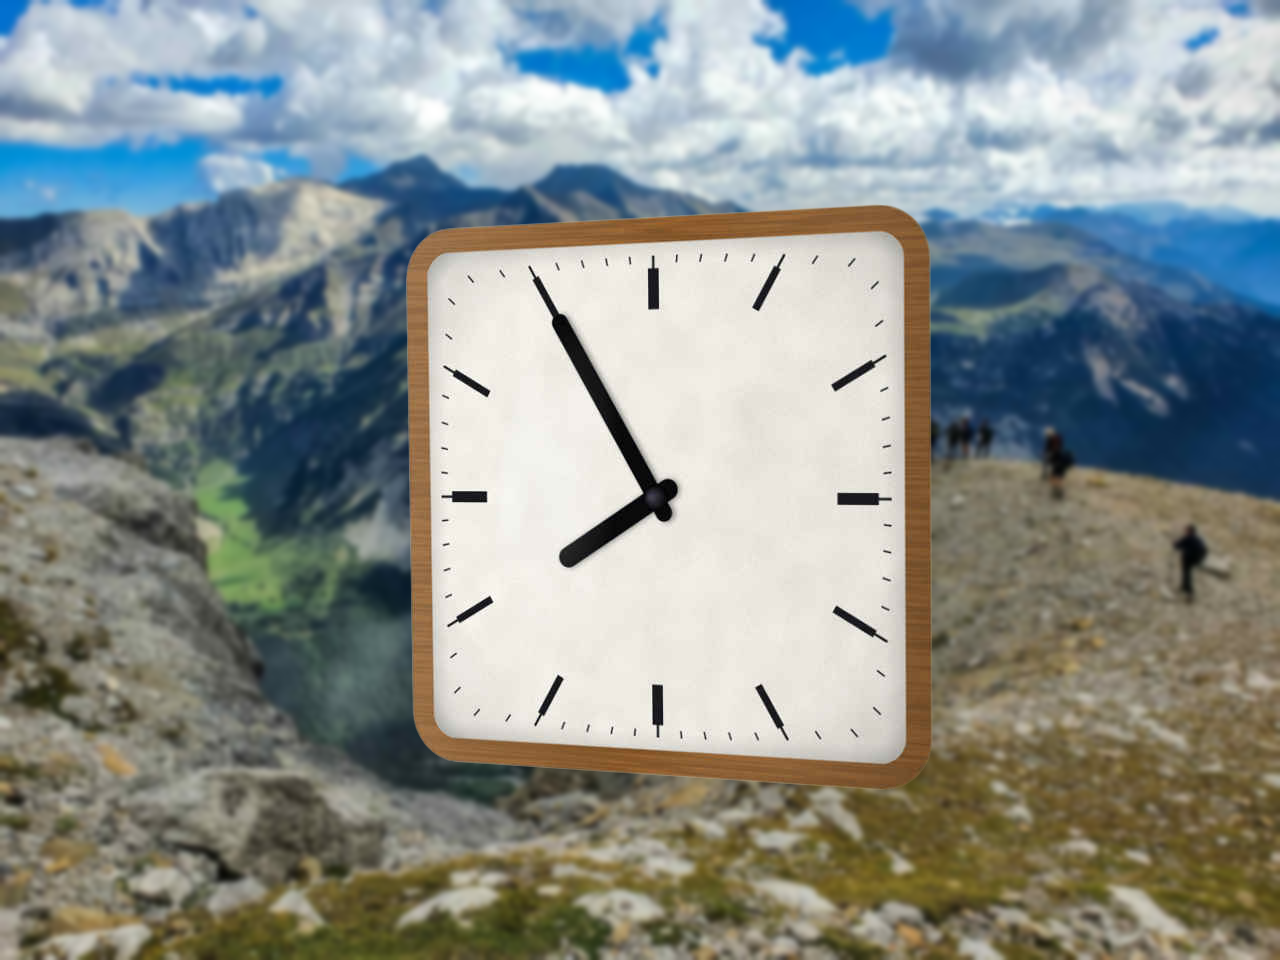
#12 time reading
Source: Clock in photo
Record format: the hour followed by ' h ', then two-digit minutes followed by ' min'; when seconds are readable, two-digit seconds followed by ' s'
7 h 55 min
